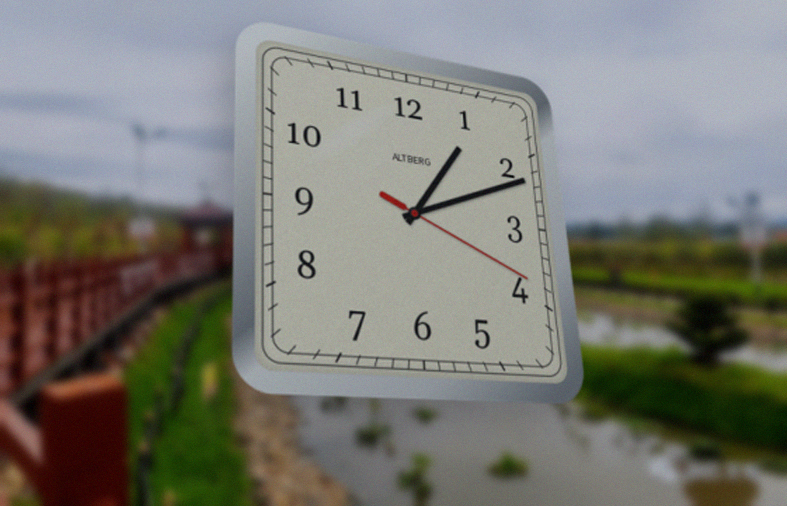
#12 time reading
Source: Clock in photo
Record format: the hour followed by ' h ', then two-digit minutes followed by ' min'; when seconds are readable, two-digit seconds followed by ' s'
1 h 11 min 19 s
